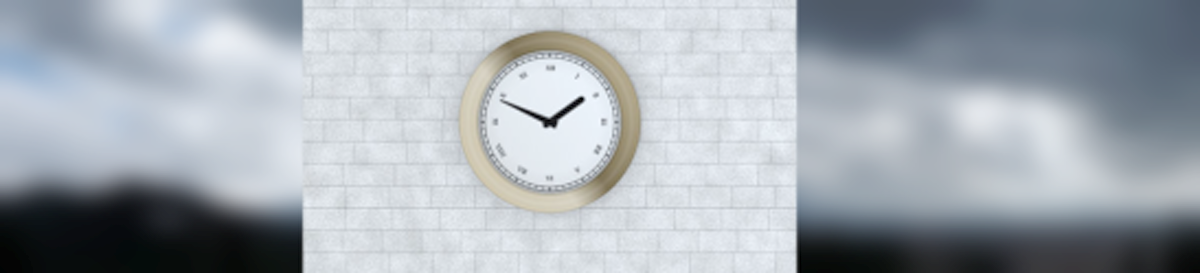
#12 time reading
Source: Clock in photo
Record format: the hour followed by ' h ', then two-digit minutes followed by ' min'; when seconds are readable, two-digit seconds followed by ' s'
1 h 49 min
